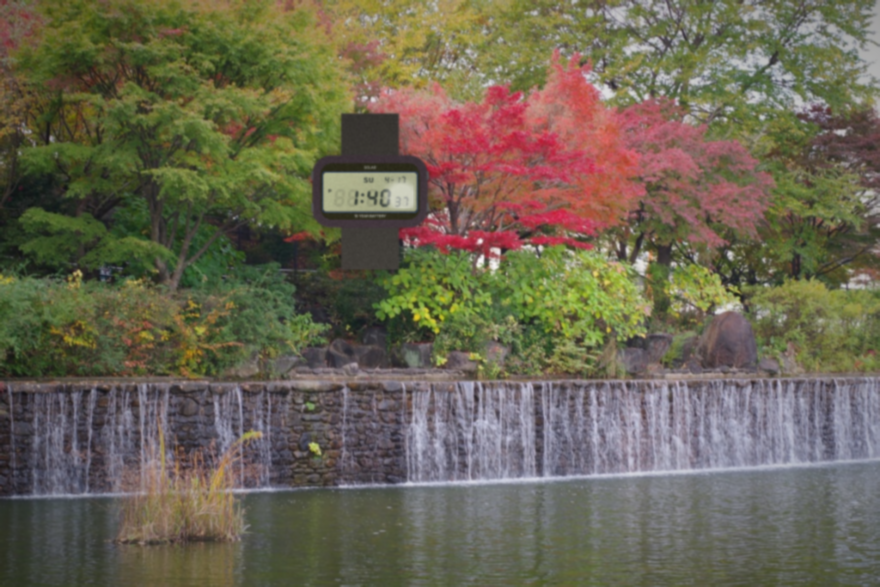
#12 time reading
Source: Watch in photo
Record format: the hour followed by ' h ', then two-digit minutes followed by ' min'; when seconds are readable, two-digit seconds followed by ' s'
1 h 40 min
